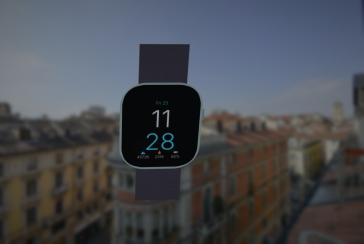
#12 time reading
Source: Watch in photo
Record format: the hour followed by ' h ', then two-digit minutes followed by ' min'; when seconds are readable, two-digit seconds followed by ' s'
11 h 28 min
